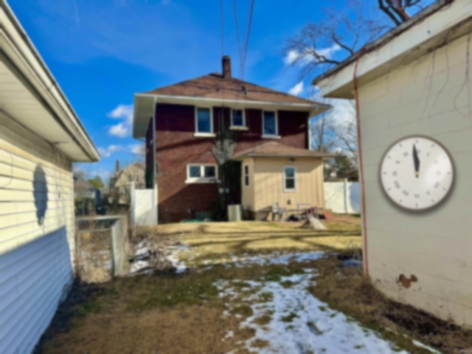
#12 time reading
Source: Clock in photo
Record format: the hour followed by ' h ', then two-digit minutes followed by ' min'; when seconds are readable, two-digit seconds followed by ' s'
11 h 59 min
